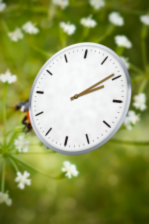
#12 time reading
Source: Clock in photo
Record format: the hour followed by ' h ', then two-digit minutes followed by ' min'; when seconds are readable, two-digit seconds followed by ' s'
2 h 09 min
